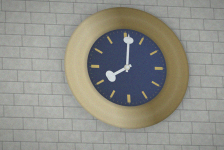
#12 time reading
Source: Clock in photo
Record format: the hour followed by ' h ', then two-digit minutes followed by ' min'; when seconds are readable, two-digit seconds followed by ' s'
8 h 01 min
